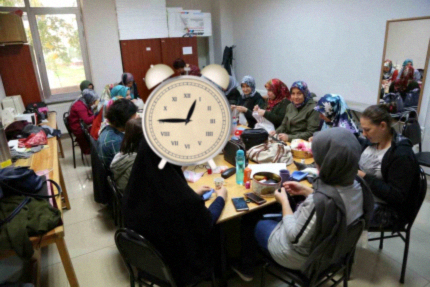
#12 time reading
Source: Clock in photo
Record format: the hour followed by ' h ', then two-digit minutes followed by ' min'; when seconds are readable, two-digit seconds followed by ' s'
12 h 45 min
